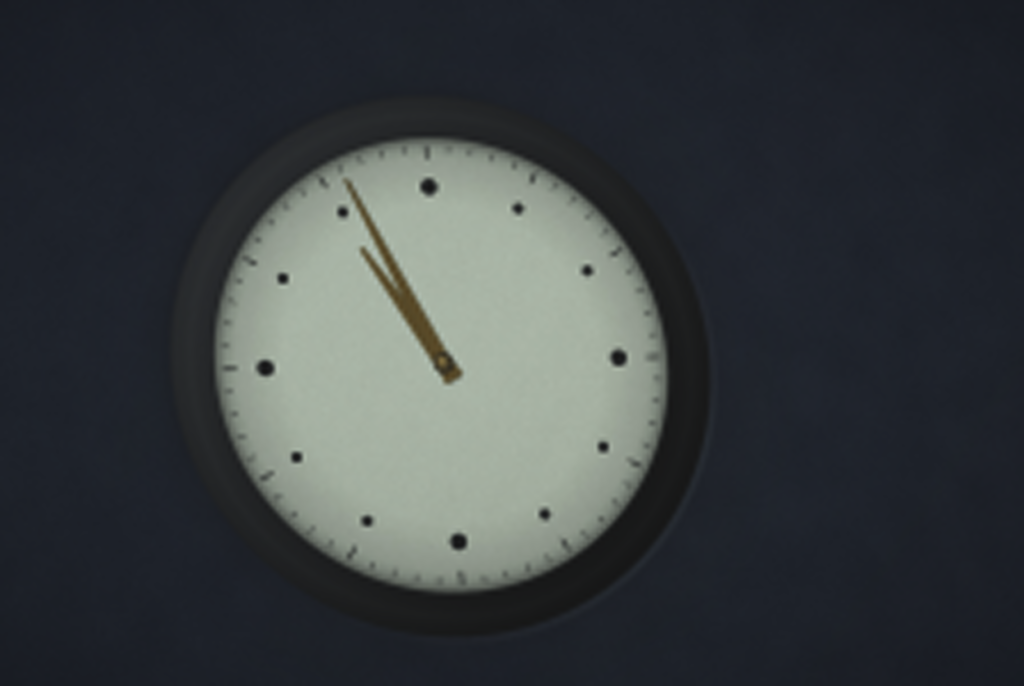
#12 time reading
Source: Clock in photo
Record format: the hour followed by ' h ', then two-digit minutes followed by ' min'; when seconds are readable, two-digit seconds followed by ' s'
10 h 56 min
